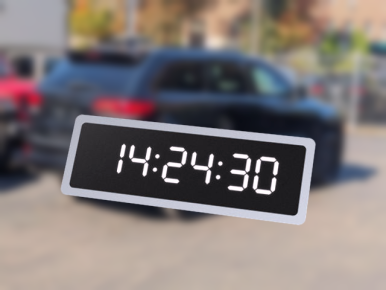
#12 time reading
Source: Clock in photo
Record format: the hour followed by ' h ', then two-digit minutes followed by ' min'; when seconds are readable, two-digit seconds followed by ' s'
14 h 24 min 30 s
